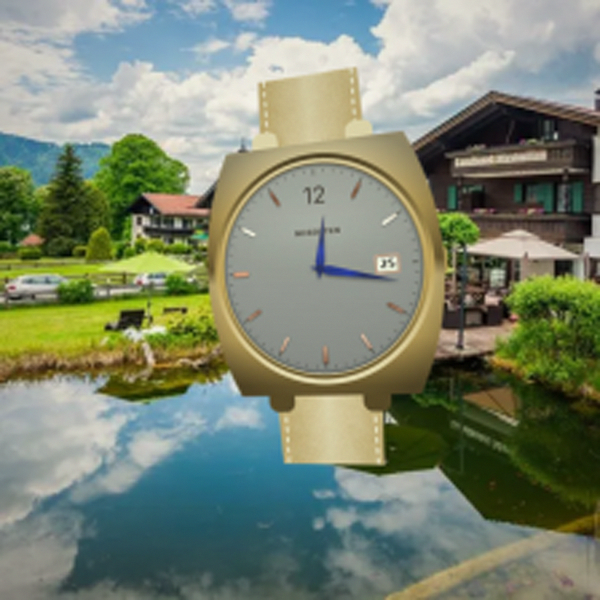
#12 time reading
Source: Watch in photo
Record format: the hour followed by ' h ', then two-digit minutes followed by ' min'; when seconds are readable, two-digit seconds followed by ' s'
12 h 17 min
